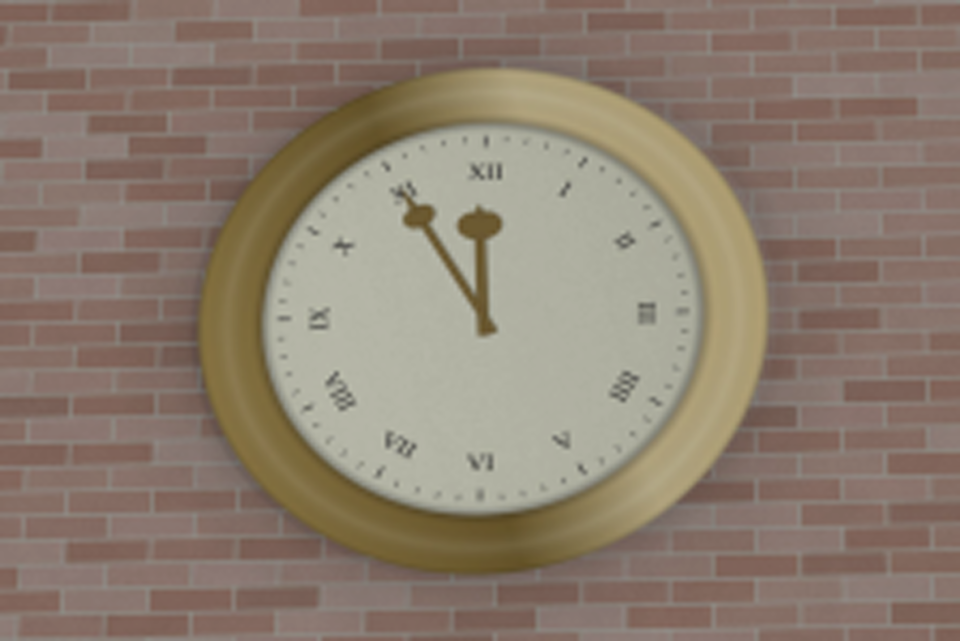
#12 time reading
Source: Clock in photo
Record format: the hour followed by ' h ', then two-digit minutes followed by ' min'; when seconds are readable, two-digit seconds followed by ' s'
11 h 55 min
